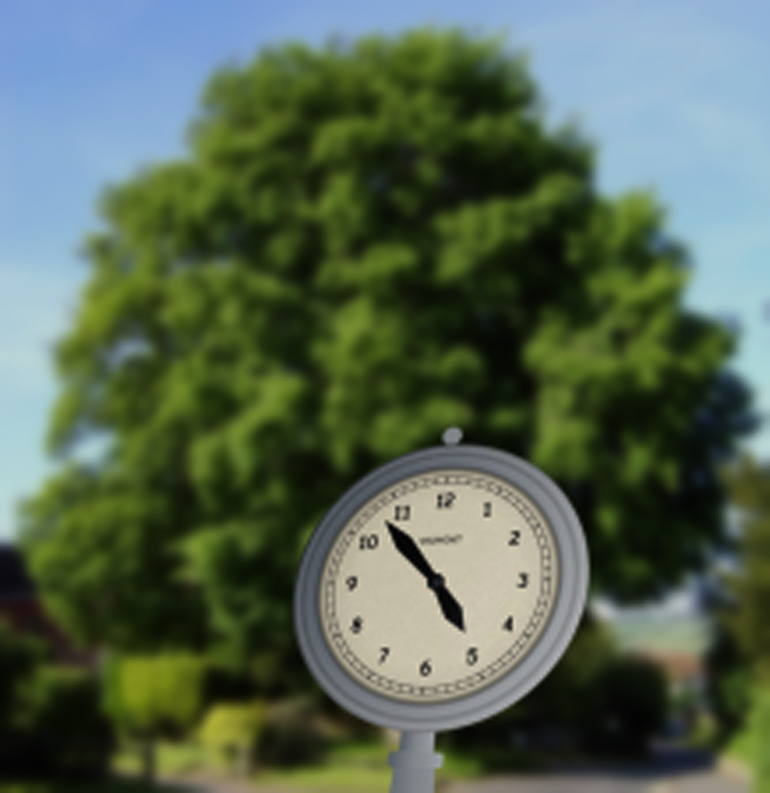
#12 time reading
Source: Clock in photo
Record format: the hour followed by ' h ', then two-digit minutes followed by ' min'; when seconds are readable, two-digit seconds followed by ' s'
4 h 53 min
